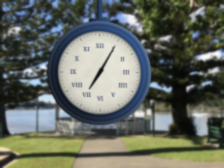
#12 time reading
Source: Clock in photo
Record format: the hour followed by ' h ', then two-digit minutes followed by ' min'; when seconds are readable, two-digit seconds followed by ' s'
7 h 05 min
